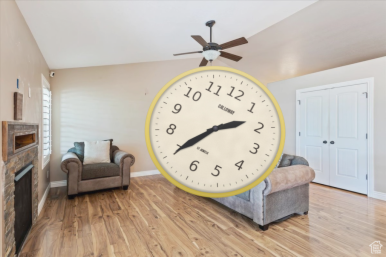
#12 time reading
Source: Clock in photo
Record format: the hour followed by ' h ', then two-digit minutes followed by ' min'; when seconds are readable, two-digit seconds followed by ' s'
1 h 35 min
